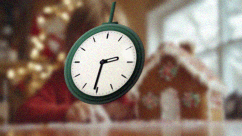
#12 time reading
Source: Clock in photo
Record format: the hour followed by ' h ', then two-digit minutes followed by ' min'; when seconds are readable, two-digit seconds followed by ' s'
2 h 31 min
